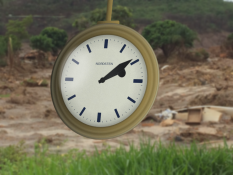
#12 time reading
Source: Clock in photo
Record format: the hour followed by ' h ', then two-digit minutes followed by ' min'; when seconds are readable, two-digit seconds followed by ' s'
2 h 09 min
